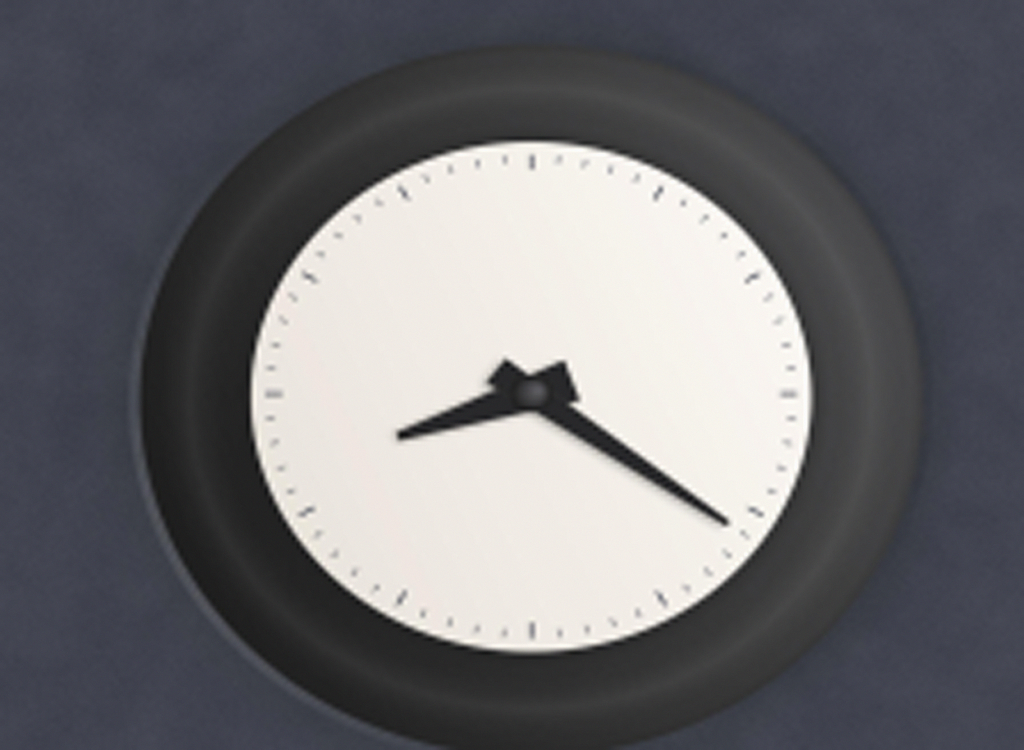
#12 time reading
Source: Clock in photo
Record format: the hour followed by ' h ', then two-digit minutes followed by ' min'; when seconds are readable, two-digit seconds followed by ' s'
8 h 21 min
